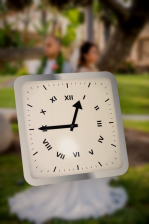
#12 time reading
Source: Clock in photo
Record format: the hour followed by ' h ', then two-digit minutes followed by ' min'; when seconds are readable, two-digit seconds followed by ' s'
12 h 45 min
